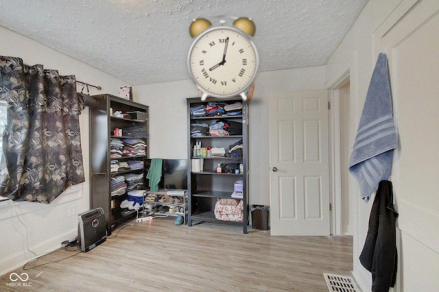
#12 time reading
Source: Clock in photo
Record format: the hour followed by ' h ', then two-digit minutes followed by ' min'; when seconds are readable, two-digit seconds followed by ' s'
8 h 02 min
